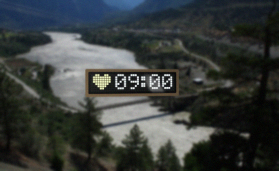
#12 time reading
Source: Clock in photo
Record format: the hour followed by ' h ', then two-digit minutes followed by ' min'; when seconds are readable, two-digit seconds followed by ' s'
9 h 00 min
